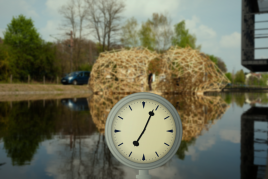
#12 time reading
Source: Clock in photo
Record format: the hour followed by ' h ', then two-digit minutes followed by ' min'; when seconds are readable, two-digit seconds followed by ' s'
7 h 04 min
